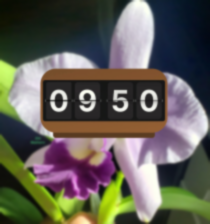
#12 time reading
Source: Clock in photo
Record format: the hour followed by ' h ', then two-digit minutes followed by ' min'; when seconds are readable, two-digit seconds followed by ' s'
9 h 50 min
